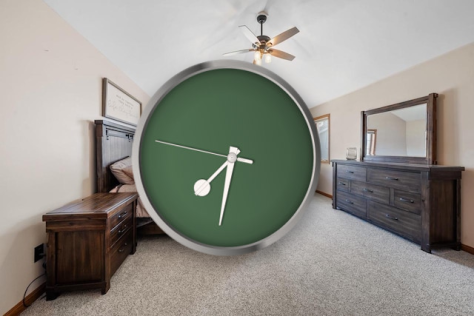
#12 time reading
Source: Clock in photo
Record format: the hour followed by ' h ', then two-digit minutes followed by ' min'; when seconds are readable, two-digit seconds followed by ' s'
7 h 31 min 47 s
